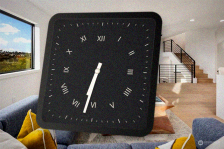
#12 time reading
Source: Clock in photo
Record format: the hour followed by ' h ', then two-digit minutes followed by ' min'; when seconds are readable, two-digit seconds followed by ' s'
6 h 32 min
